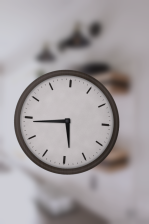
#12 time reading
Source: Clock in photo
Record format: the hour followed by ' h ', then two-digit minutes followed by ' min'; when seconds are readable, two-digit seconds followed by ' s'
5 h 44 min
